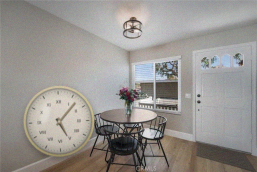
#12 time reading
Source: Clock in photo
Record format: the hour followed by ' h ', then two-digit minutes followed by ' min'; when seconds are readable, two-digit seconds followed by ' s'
5 h 07 min
